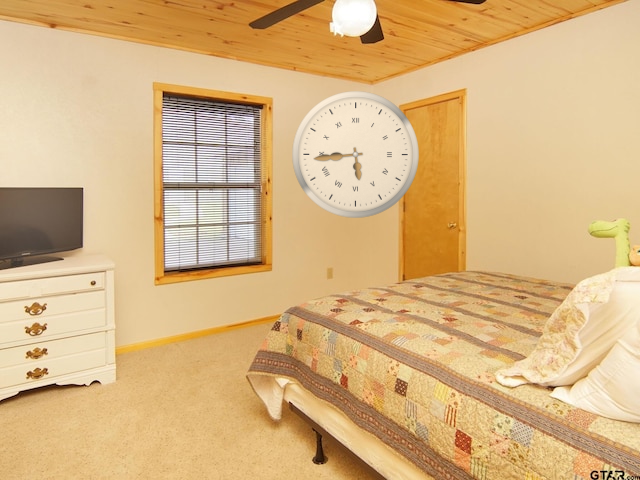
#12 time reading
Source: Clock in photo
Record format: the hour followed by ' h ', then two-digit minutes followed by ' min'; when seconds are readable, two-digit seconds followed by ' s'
5 h 44 min
